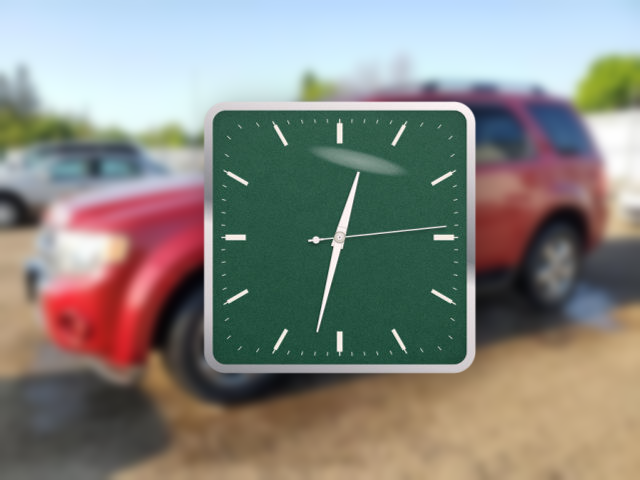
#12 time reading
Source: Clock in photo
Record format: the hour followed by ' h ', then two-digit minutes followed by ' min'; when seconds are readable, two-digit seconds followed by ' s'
12 h 32 min 14 s
